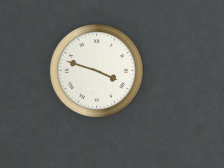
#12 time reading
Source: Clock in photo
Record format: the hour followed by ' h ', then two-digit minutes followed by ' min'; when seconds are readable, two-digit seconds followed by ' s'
3 h 48 min
